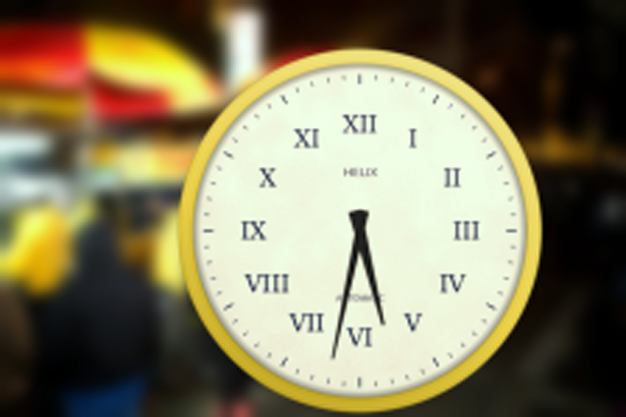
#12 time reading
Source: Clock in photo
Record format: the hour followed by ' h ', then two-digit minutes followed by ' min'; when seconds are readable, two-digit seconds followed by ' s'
5 h 32 min
